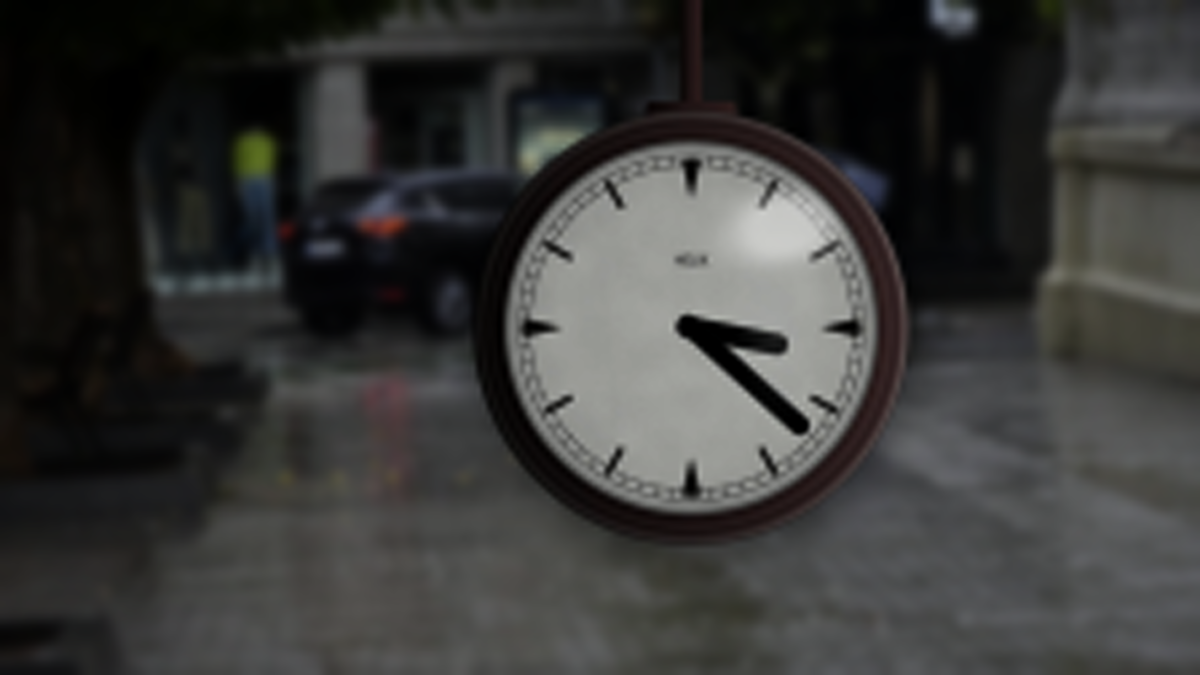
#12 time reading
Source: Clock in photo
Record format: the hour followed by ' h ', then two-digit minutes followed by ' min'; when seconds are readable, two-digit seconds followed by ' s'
3 h 22 min
